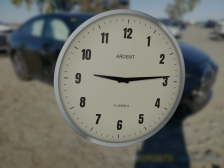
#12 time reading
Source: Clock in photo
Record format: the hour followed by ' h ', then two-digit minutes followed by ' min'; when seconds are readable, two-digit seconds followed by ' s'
9 h 14 min
